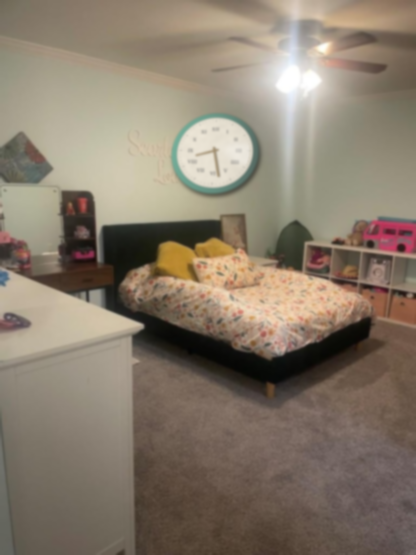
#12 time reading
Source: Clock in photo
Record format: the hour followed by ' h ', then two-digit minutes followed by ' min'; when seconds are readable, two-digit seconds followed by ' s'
8 h 28 min
